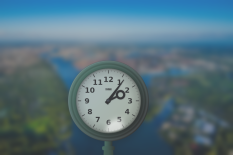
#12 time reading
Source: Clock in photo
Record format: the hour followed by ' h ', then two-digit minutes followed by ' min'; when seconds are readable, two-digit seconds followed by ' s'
2 h 06 min
